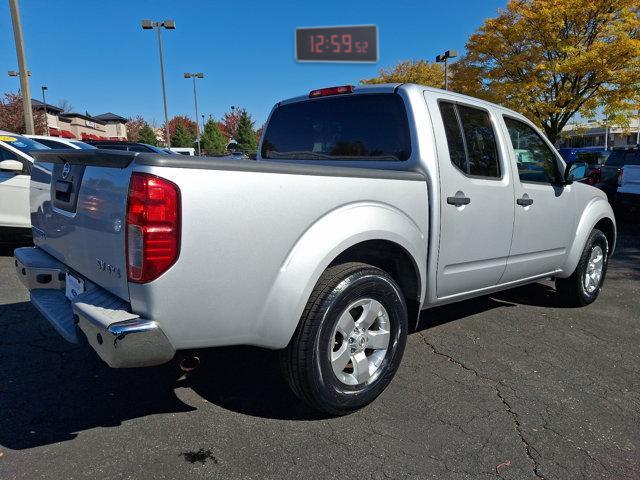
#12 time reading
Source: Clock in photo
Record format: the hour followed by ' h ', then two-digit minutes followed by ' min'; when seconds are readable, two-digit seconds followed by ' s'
12 h 59 min
